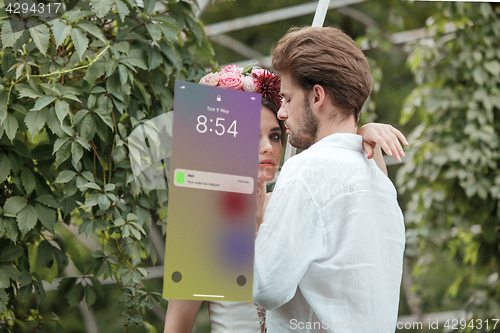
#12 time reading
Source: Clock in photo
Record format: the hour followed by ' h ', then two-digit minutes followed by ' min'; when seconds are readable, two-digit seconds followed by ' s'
8 h 54 min
